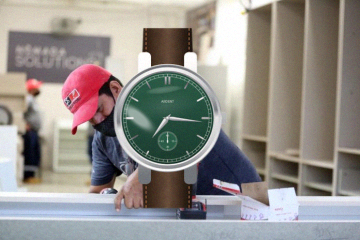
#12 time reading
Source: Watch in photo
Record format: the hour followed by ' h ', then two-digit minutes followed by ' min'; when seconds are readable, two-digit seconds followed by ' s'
7 h 16 min
